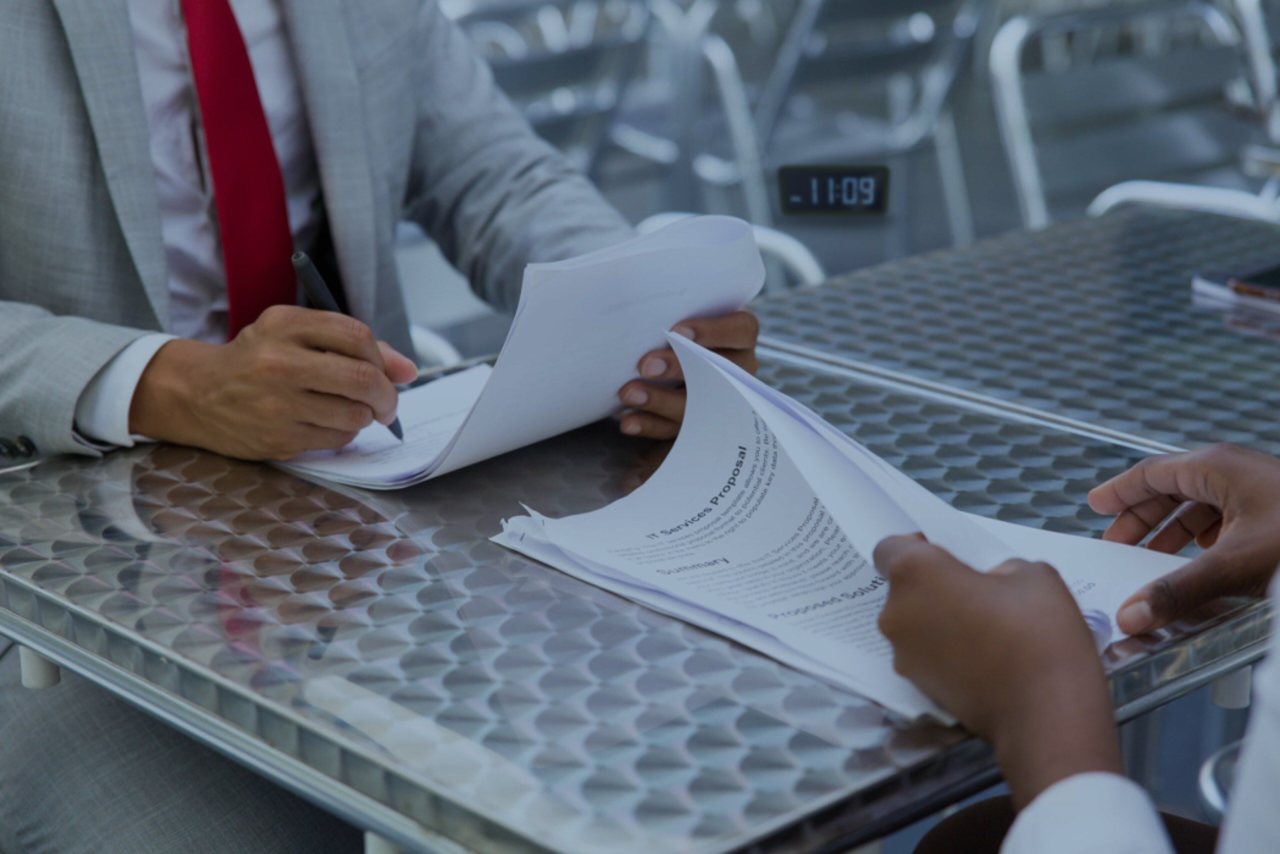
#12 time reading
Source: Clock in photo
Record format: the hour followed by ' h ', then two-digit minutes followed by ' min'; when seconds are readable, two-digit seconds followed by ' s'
11 h 09 min
